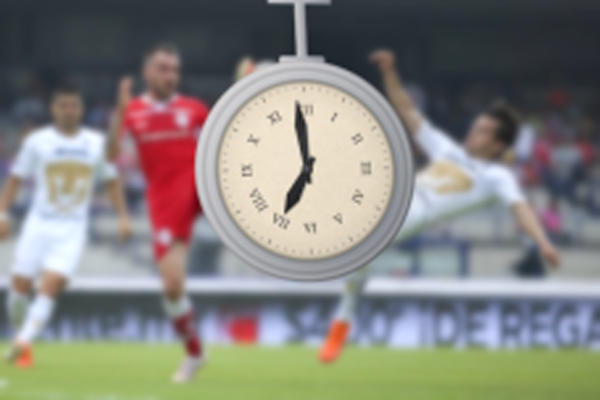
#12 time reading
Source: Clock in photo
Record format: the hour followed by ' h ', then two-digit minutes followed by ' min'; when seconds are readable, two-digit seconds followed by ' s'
6 h 59 min
